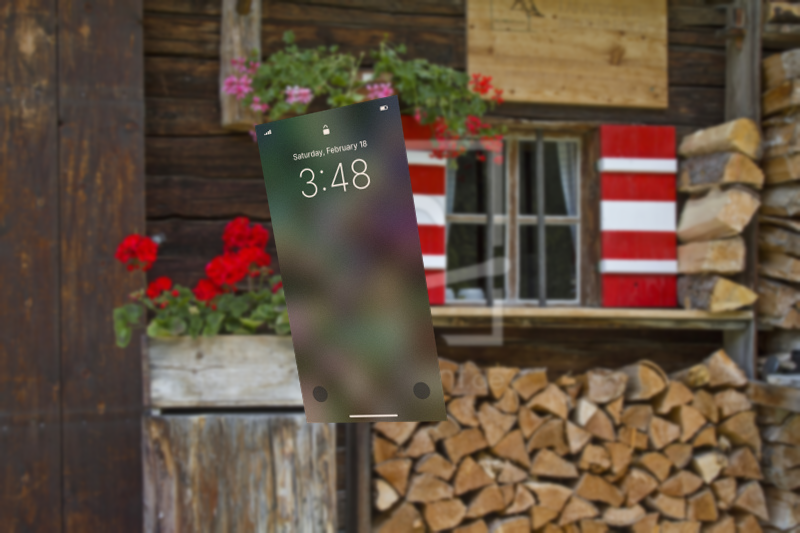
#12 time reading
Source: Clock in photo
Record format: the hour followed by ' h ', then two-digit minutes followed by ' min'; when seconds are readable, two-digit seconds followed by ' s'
3 h 48 min
